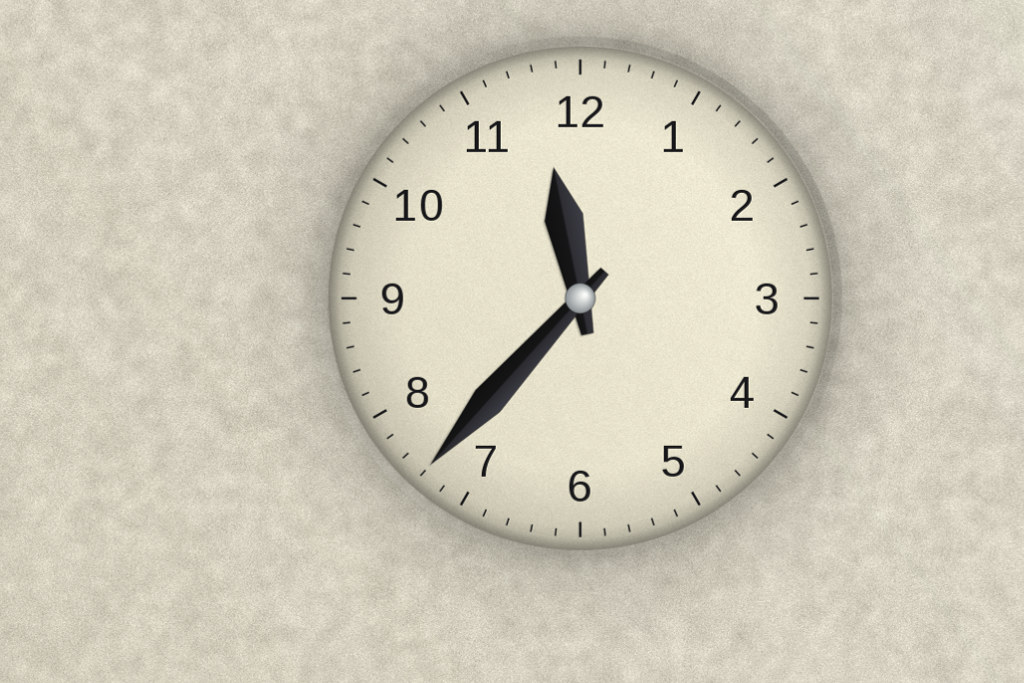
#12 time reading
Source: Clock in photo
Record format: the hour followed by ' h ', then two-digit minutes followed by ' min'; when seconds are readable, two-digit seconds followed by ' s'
11 h 37 min
